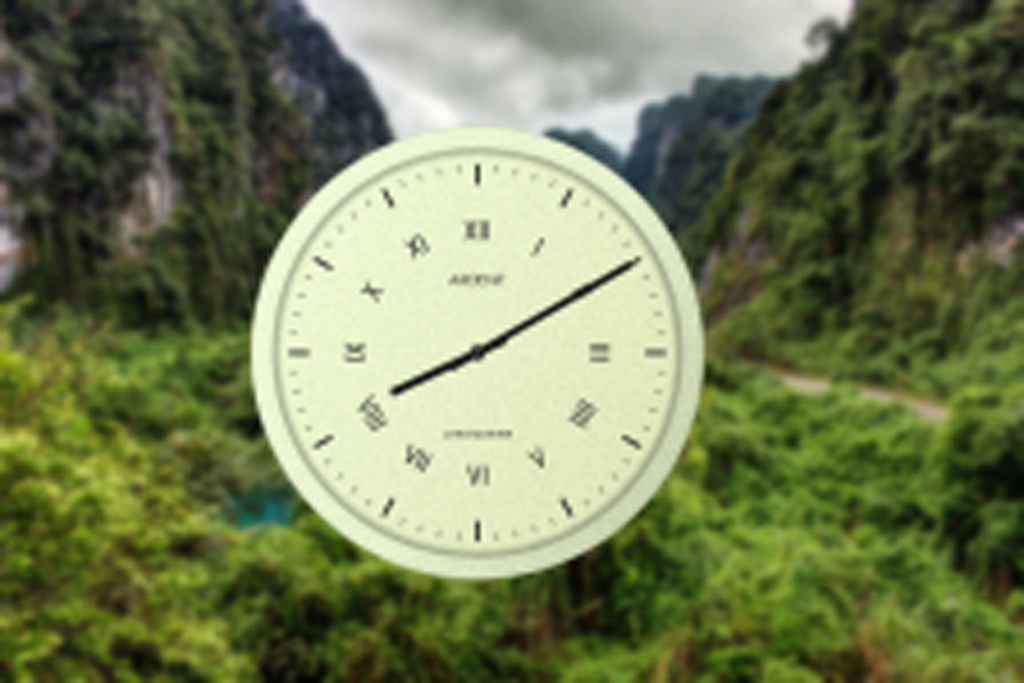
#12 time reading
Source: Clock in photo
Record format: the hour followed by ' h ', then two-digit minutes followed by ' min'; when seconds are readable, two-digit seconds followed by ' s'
8 h 10 min
